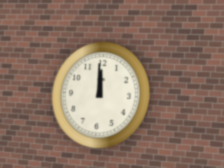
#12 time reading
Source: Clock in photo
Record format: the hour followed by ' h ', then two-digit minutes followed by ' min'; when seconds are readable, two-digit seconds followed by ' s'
11 h 59 min
